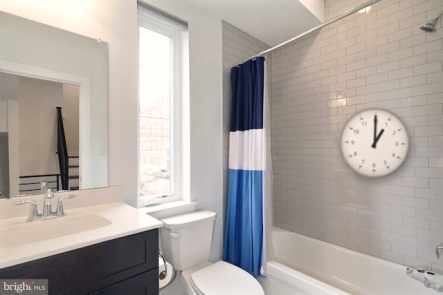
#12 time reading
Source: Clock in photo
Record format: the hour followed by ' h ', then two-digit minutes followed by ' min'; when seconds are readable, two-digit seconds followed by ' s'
1 h 00 min
